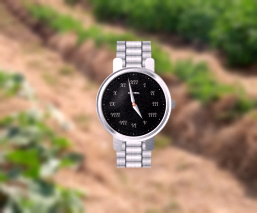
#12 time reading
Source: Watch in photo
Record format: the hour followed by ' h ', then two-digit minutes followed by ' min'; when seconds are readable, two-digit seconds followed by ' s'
4 h 58 min
